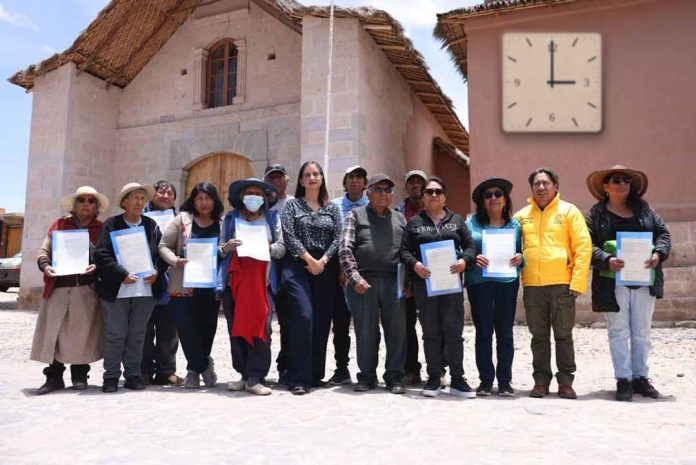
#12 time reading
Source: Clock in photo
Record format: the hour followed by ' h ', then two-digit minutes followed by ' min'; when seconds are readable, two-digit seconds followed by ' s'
3 h 00 min
